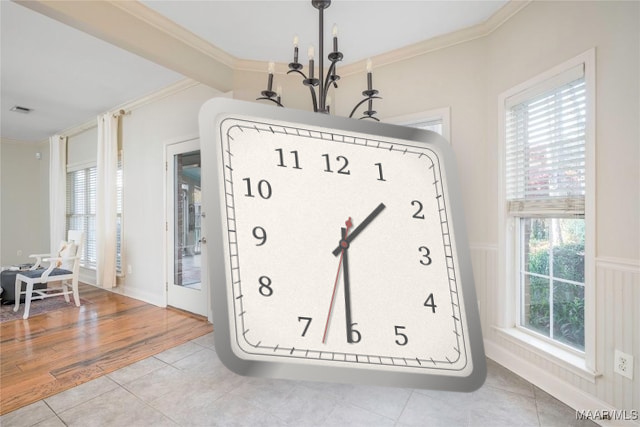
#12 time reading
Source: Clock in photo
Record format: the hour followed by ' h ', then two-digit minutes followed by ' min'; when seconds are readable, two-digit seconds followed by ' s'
1 h 30 min 33 s
